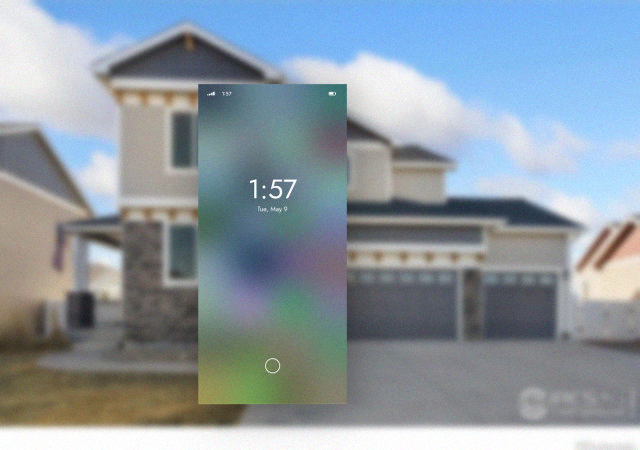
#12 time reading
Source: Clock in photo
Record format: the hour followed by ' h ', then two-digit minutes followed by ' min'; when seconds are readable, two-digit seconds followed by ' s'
1 h 57 min
